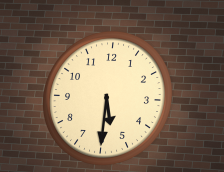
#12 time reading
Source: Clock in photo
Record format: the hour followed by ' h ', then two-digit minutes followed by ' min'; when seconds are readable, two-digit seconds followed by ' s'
5 h 30 min
